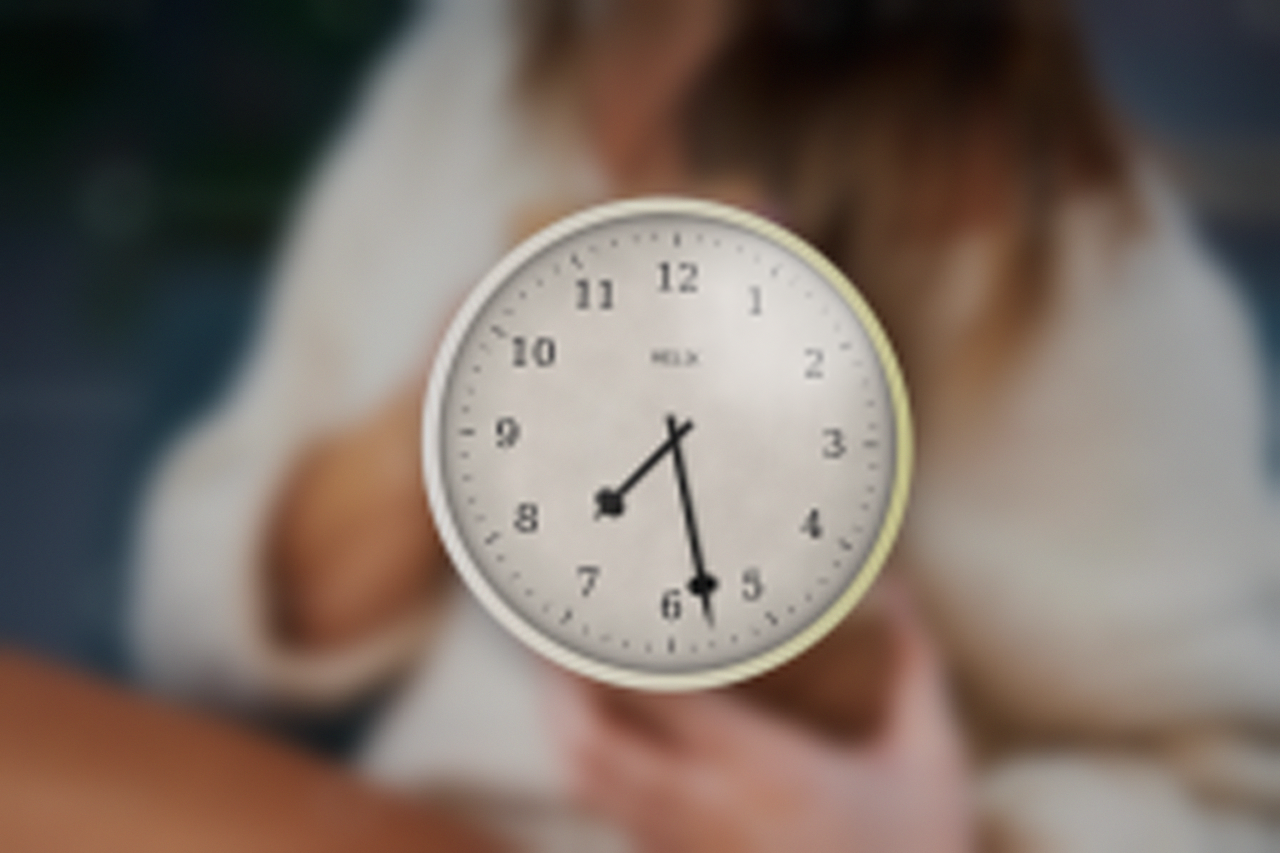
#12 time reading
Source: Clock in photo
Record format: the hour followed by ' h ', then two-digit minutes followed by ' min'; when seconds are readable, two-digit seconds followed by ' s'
7 h 28 min
